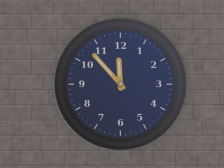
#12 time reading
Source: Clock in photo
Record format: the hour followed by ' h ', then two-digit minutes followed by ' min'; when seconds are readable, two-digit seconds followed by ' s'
11 h 53 min
